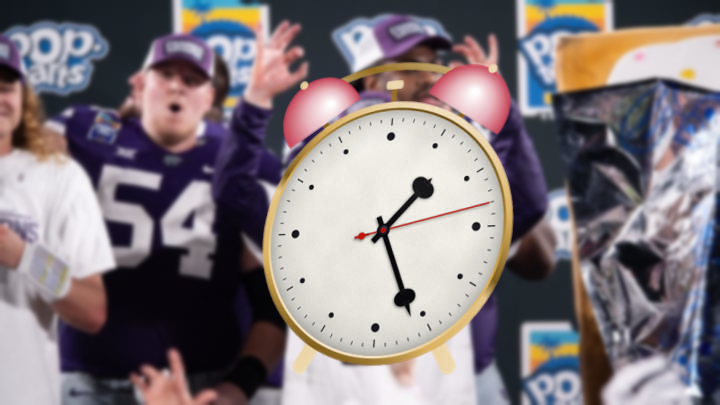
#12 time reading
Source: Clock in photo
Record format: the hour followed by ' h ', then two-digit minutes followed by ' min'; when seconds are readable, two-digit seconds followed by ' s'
1 h 26 min 13 s
